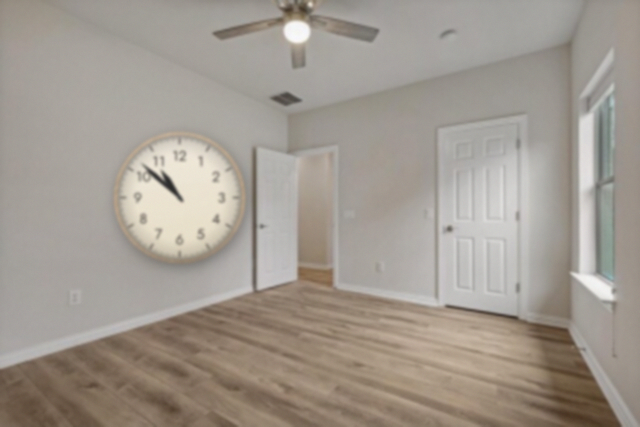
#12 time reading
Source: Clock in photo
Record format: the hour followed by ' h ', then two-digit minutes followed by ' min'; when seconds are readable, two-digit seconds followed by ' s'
10 h 52 min
